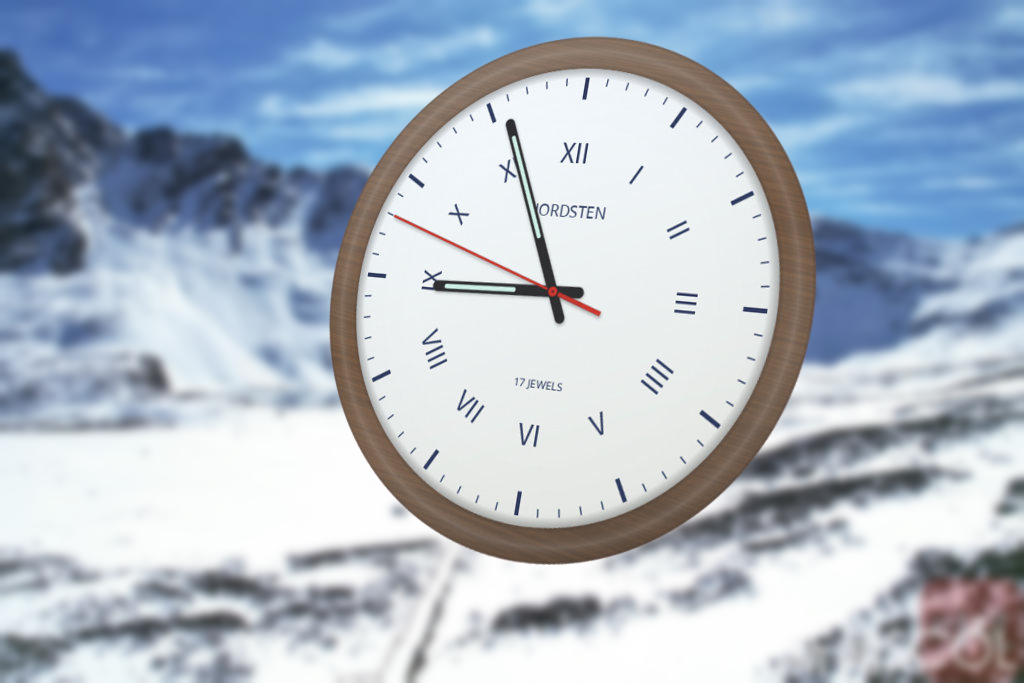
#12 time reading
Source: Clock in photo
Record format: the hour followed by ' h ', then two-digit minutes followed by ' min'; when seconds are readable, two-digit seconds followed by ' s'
8 h 55 min 48 s
